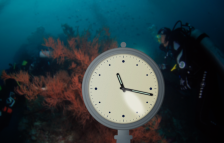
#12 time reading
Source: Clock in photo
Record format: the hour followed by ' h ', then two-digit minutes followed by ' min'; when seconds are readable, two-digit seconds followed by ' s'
11 h 17 min
